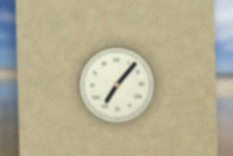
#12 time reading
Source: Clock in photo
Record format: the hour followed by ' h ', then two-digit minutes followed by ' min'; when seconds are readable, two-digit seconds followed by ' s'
7 h 07 min
